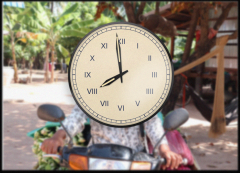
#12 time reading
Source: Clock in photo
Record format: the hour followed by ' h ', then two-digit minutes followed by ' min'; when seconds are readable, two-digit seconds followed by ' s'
7 h 59 min
